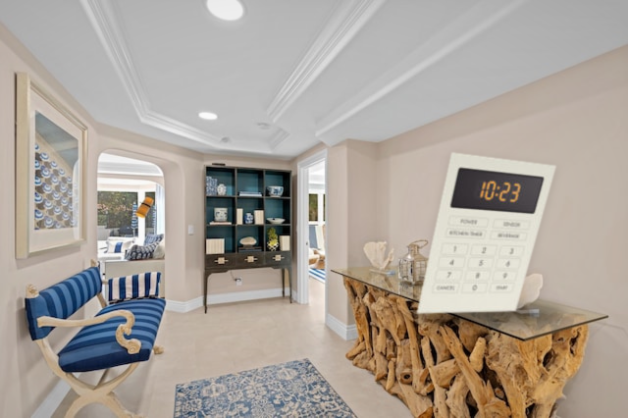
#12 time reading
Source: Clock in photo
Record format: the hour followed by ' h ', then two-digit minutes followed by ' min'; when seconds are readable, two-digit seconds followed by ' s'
10 h 23 min
